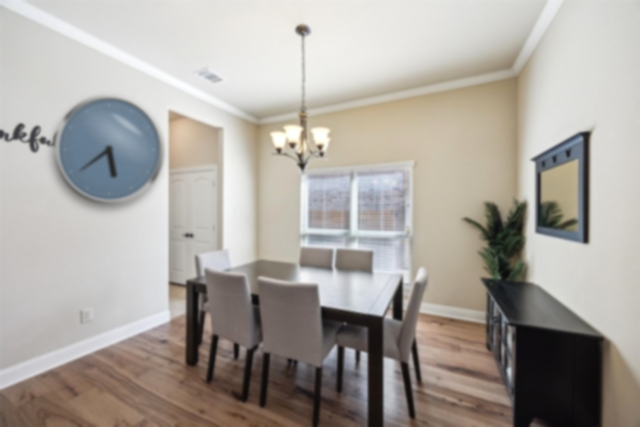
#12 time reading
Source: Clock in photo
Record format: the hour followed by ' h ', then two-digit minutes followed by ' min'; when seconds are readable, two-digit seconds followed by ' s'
5 h 39 min
